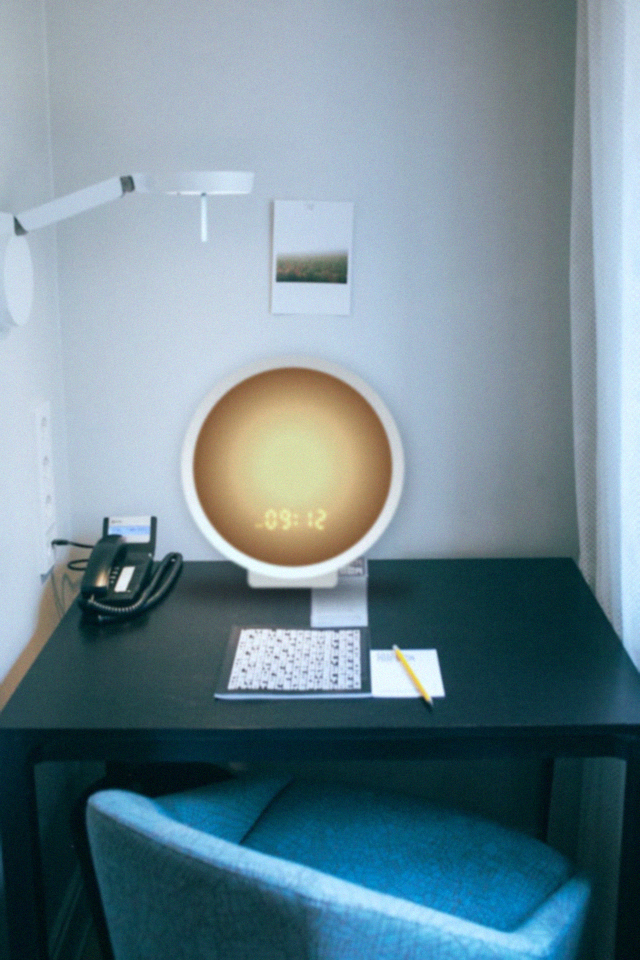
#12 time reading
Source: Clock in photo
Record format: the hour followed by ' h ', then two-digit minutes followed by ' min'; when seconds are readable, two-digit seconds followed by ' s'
9 h 12 min
